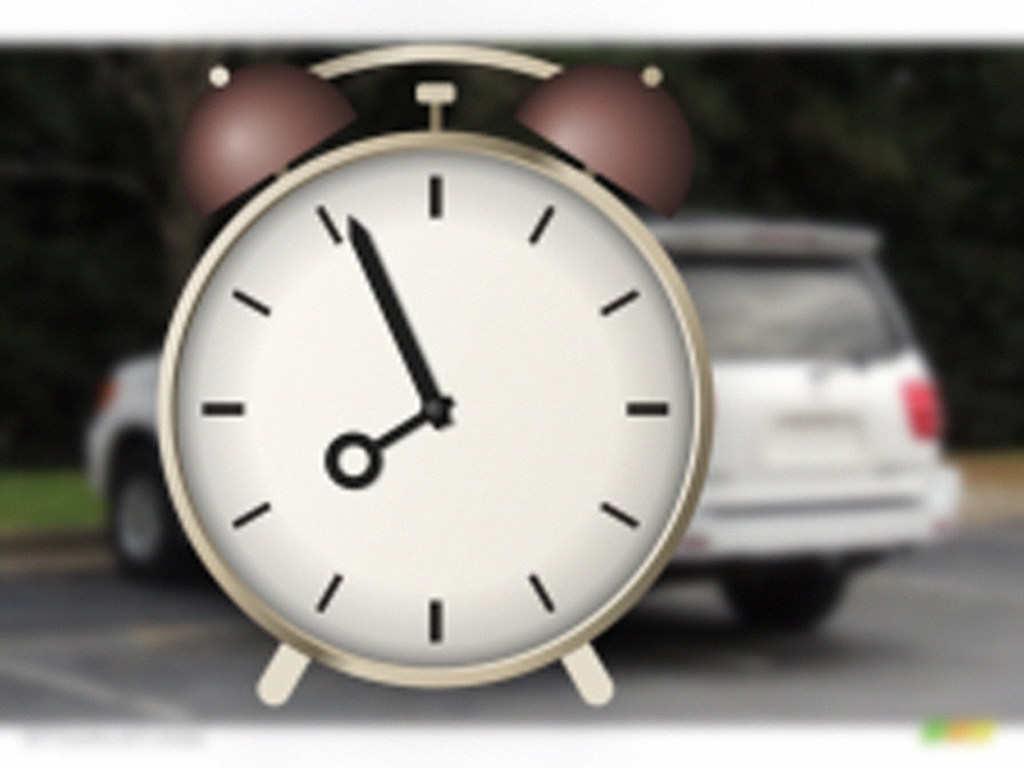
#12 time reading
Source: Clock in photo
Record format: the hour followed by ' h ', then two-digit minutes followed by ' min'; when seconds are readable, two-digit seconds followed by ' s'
7 h 56 min
